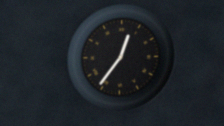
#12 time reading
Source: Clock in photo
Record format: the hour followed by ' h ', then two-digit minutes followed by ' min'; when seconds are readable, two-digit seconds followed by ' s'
12 h 36 min
